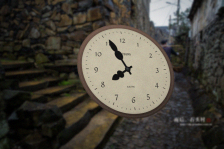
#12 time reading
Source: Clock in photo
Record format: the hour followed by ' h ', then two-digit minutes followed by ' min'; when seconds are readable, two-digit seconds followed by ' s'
7 h 56 min
